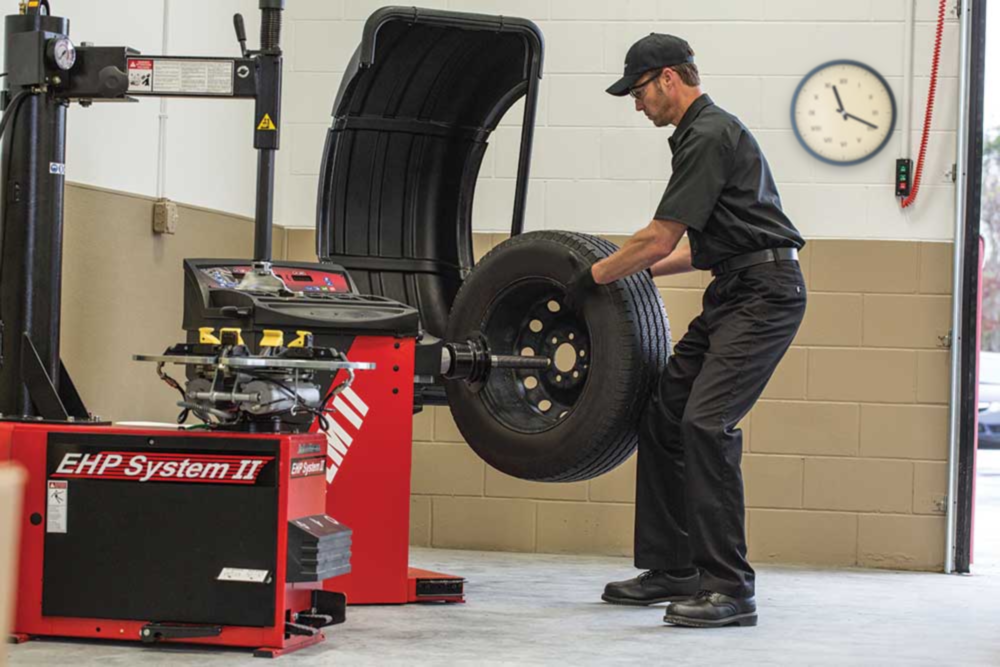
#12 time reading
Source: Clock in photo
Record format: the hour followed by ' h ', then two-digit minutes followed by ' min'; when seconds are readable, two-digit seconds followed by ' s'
11 h 19 min
